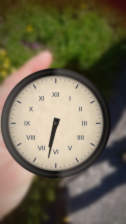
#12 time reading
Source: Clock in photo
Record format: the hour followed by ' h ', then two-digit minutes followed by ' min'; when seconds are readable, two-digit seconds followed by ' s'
6 h 32 min
